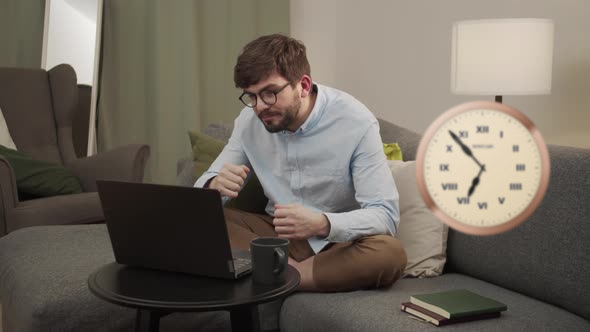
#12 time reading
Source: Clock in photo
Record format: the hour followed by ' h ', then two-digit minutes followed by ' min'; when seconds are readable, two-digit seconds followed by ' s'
6 h 53 min
